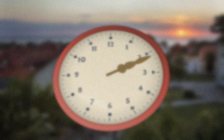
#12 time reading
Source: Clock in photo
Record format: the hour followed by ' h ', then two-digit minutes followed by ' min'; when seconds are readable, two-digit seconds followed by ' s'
2 h 11 min
